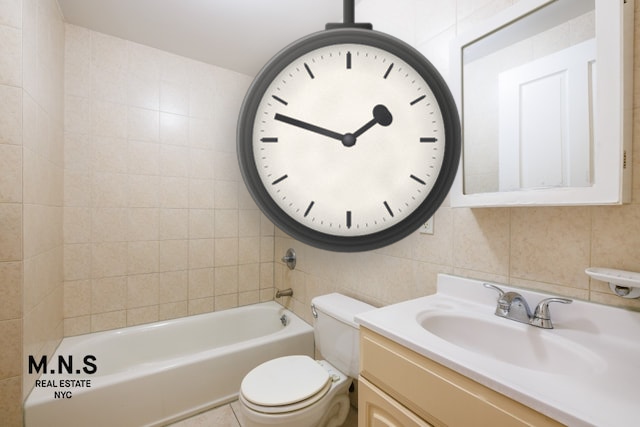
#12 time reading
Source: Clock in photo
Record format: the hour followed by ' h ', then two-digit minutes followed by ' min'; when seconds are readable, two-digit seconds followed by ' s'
1 h 48 min
